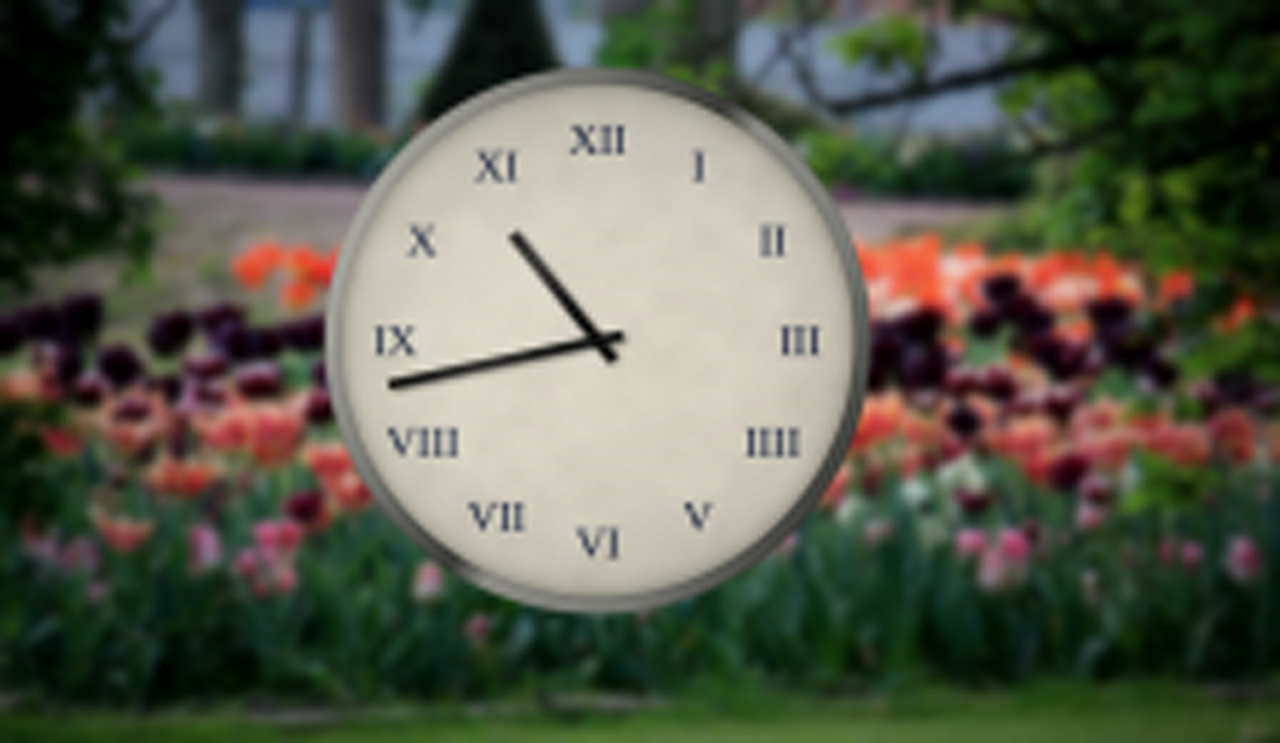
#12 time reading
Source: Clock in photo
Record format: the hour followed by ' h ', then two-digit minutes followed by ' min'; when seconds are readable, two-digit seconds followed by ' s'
10 h 43 min
